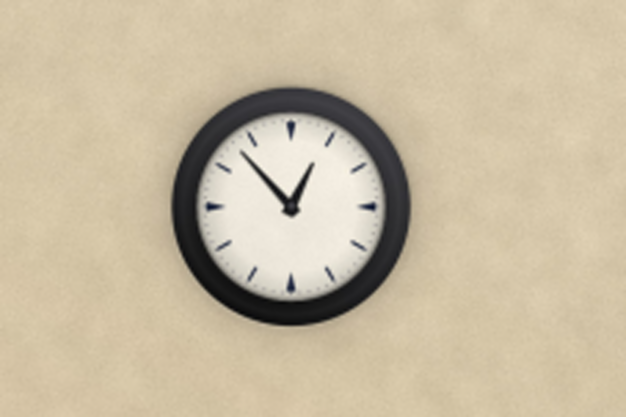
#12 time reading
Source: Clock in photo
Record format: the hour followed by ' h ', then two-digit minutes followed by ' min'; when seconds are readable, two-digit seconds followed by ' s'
12 h 53 min
